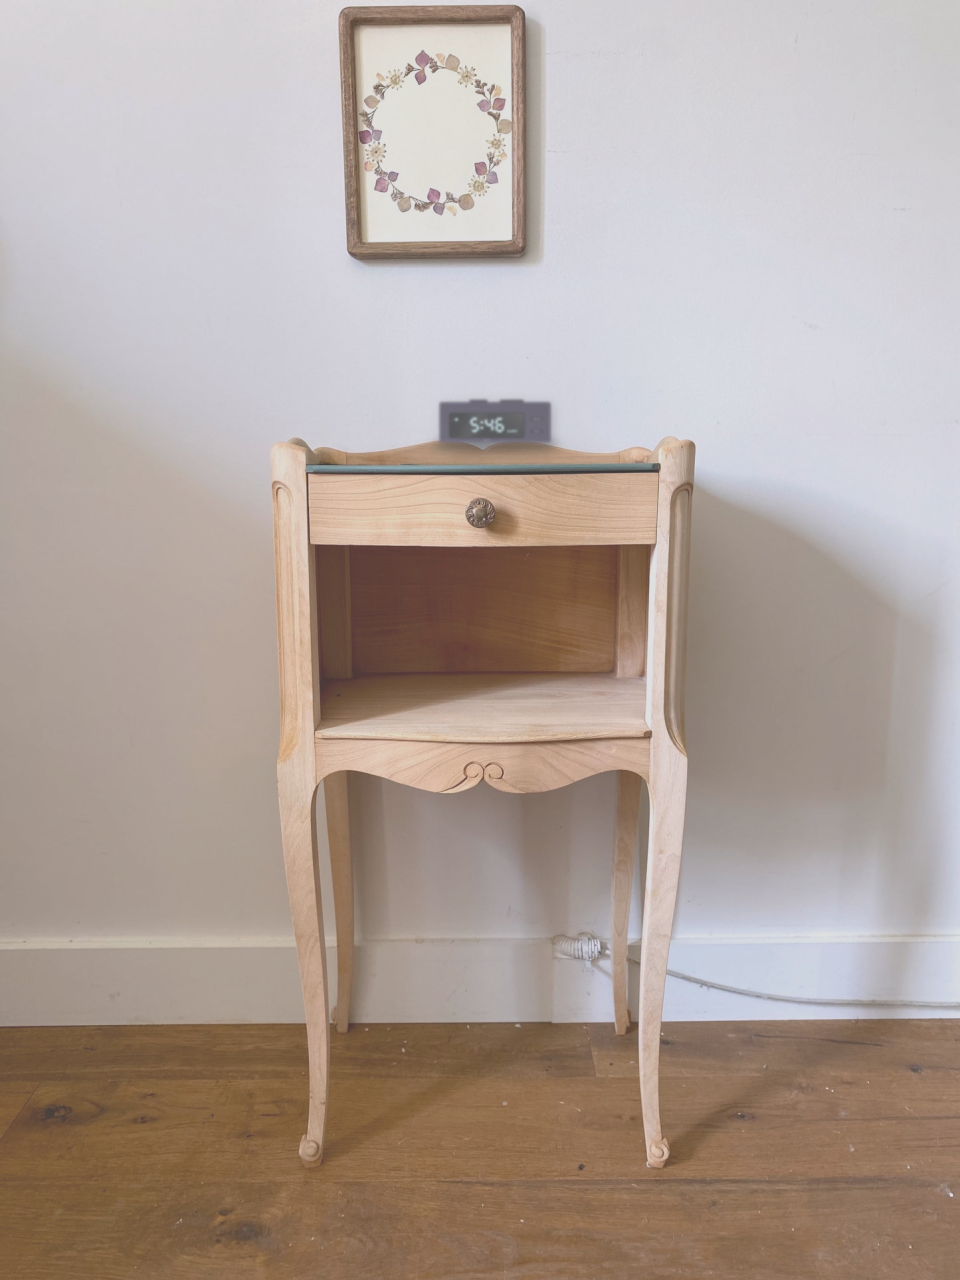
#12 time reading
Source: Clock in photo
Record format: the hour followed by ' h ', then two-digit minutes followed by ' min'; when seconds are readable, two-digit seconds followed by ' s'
5 h 46 min
